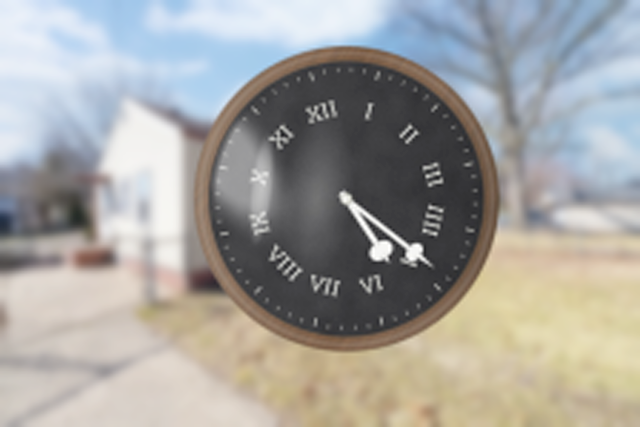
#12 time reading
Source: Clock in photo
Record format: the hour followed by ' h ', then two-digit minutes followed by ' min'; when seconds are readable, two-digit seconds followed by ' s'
5 h 24 min
